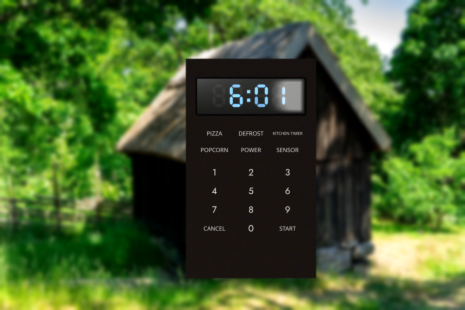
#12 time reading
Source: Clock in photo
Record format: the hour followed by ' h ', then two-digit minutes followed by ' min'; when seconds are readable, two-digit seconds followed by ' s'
6 h 01 min
